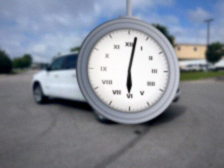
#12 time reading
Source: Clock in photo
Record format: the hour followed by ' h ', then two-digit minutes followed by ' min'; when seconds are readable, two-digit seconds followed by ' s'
6 h 02 min
